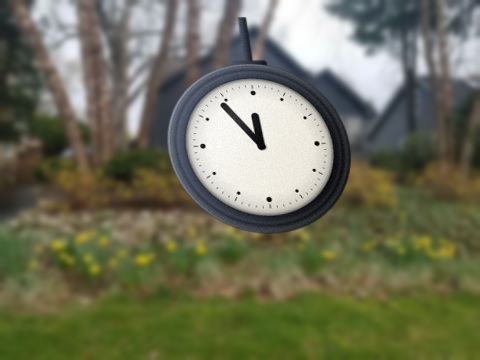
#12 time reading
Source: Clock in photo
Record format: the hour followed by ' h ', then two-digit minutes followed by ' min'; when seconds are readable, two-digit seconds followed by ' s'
11 h 54 min
